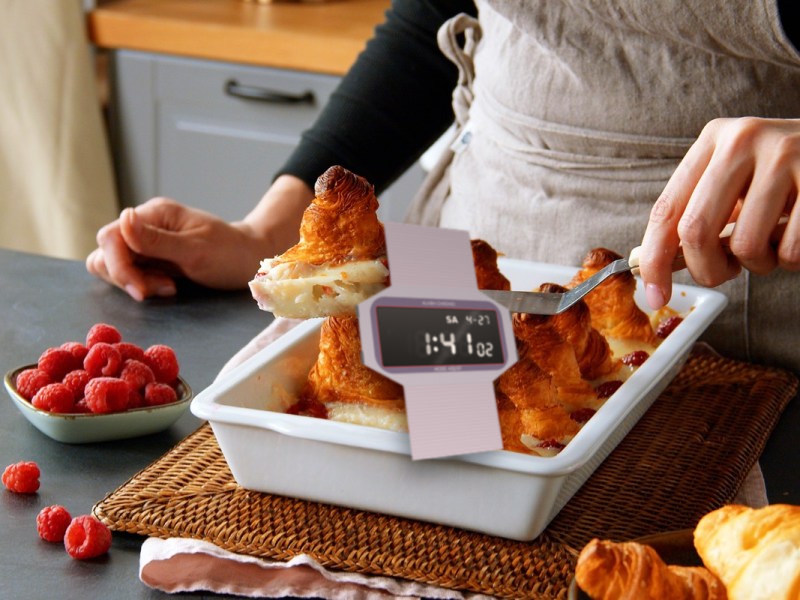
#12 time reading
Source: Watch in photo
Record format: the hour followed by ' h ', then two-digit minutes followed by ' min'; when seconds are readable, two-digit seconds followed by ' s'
1 h 41 min 02 s
